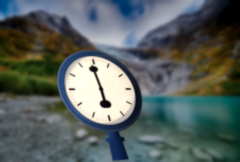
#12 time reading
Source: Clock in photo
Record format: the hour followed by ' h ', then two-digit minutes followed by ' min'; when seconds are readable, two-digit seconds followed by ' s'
5 h 59 min
